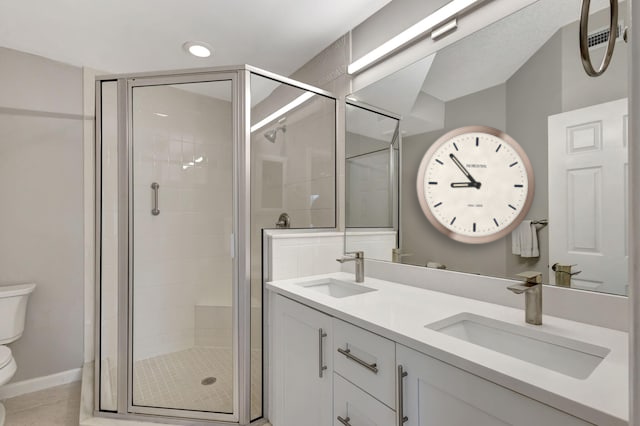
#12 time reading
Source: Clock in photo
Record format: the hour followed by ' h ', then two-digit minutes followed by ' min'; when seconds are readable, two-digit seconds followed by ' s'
8 h 53 min
